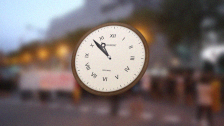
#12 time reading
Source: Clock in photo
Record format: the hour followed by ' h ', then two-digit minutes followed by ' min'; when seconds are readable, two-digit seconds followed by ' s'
10 h 52 min
